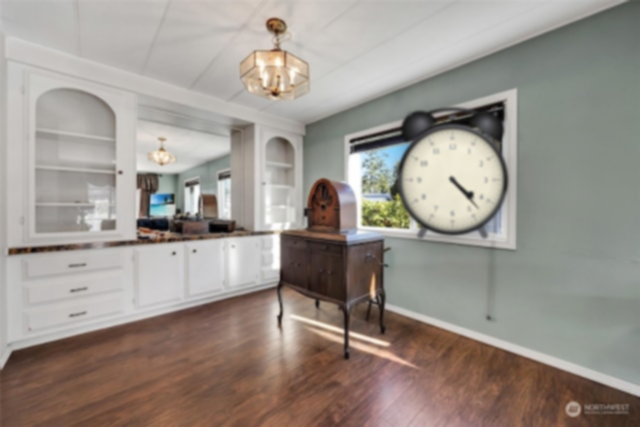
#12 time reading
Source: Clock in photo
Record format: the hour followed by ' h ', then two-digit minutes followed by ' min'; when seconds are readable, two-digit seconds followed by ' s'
4 h 23 min
